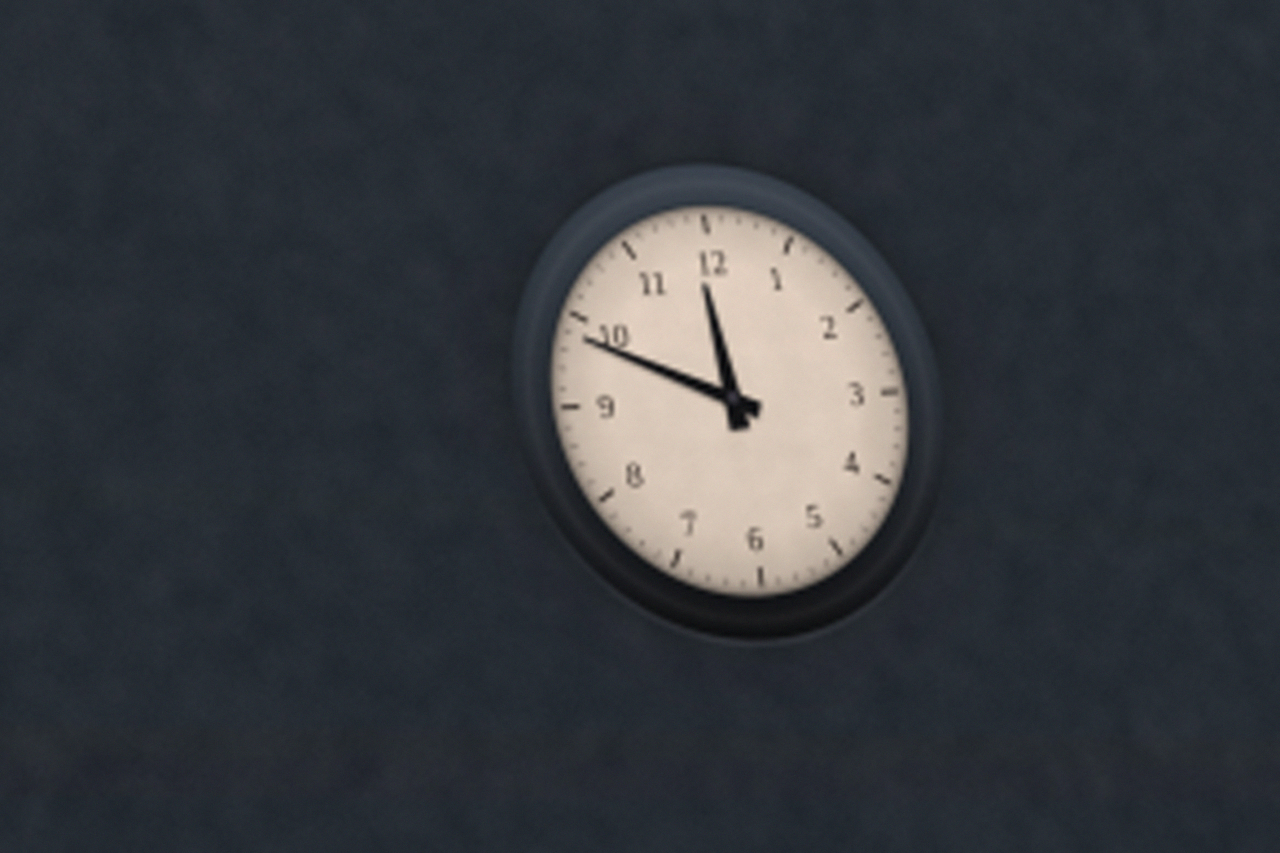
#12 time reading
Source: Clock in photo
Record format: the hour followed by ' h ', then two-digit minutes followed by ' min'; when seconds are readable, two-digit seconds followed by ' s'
11 h 49 min
